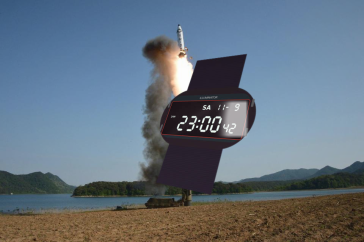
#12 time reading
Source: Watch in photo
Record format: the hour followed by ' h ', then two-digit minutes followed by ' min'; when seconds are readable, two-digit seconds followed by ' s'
23 h 00 min 42 s
